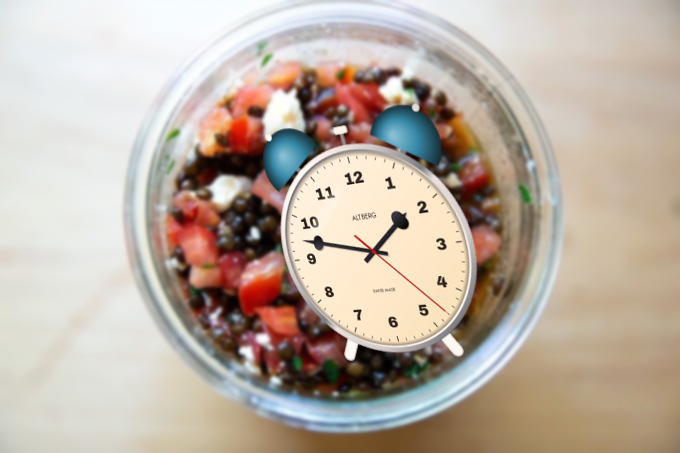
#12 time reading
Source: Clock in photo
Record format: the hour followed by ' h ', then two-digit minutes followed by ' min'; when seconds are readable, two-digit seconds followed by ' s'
1 h 47 min 23 s
